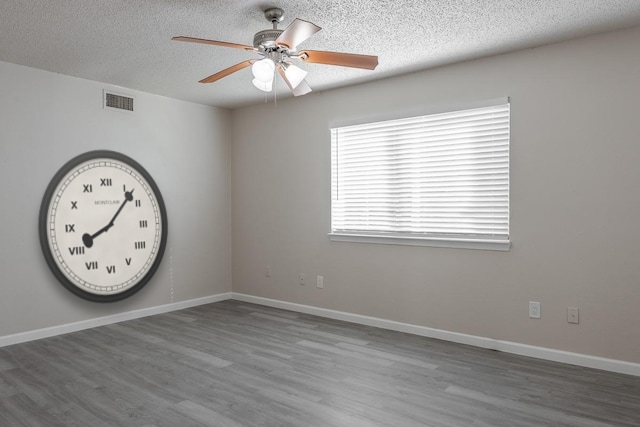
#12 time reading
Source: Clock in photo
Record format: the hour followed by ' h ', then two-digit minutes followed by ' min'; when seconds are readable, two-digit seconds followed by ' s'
8 h 07 min
